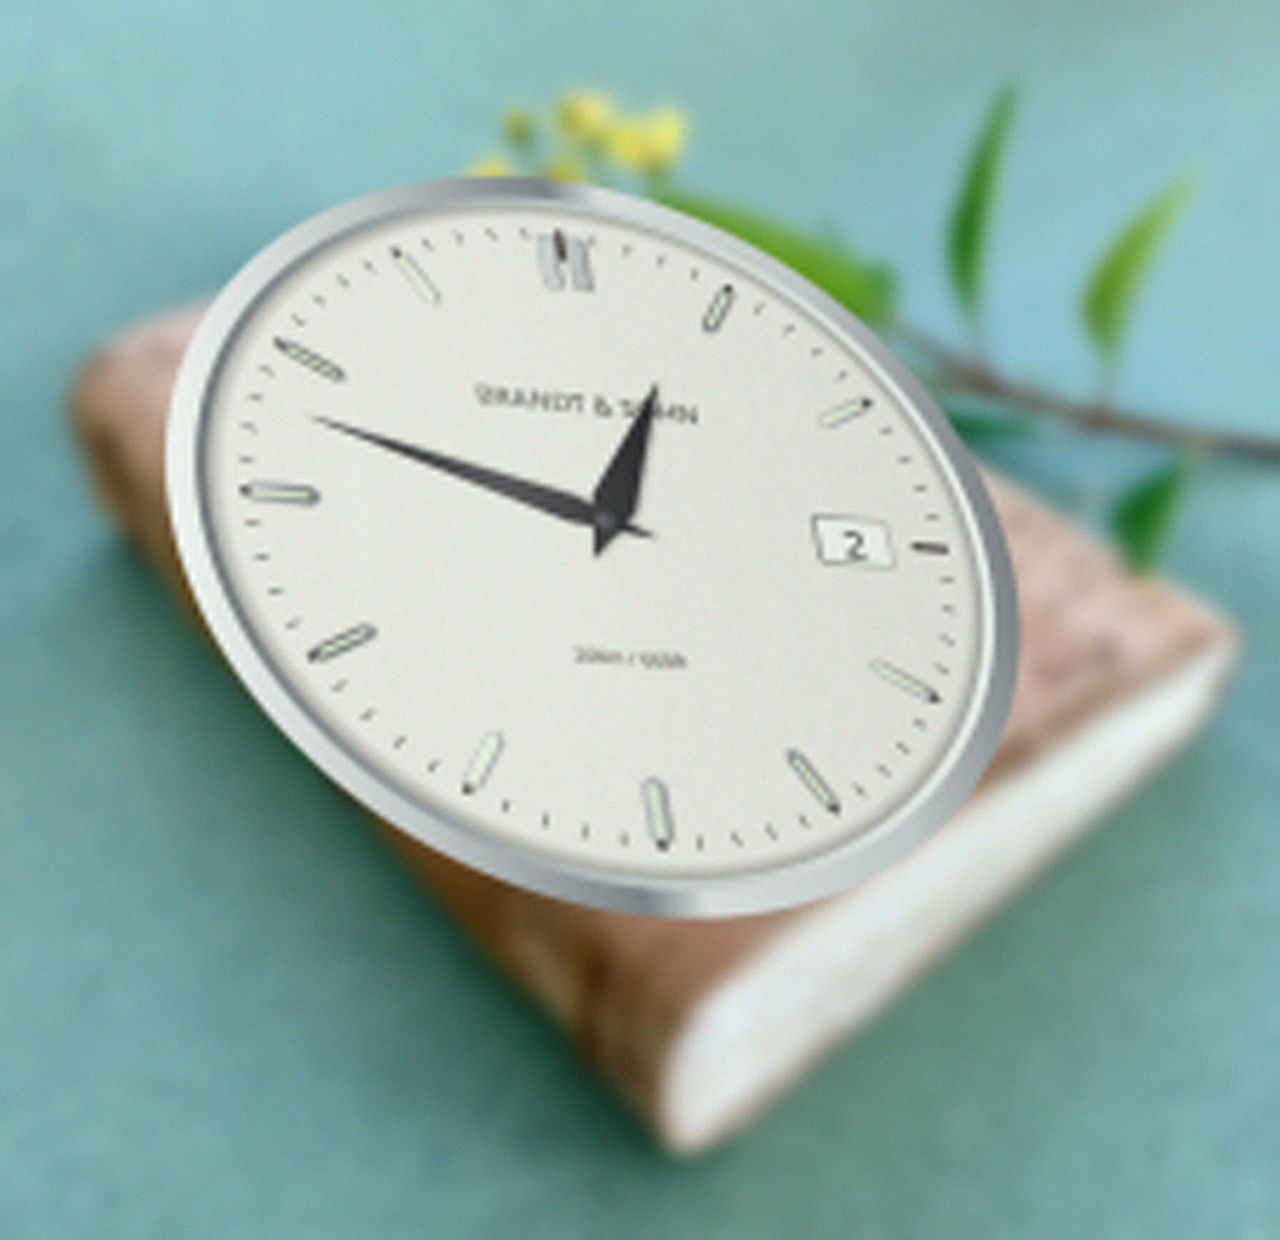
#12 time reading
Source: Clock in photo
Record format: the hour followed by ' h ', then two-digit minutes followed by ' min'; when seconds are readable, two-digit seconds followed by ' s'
12 h 48 min
